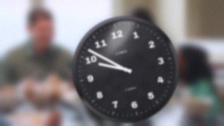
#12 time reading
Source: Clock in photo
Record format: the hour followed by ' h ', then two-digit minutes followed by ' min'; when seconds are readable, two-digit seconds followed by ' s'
9 h 52 min
